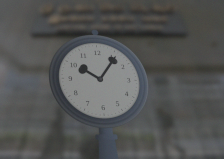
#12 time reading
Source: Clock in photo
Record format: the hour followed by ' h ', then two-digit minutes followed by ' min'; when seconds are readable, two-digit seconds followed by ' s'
10 h 06 min
